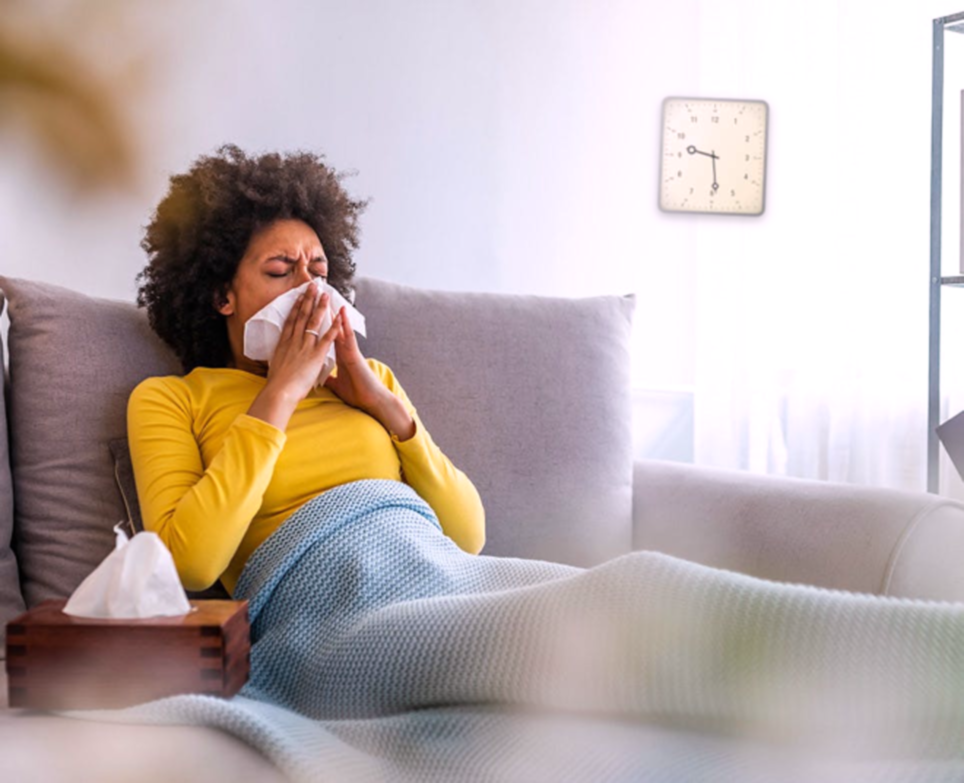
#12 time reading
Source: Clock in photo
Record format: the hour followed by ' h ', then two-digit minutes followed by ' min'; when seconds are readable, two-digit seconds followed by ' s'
9 h 29 min
